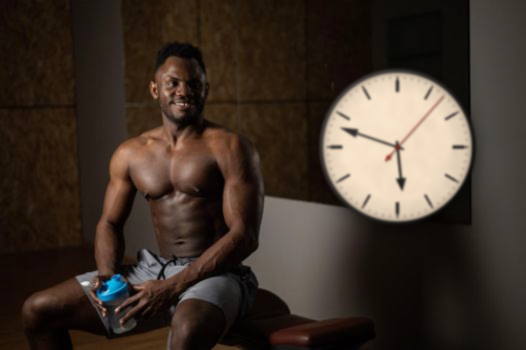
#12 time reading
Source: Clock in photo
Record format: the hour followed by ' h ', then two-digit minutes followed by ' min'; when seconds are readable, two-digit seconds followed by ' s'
5 h 48 min 07 s
